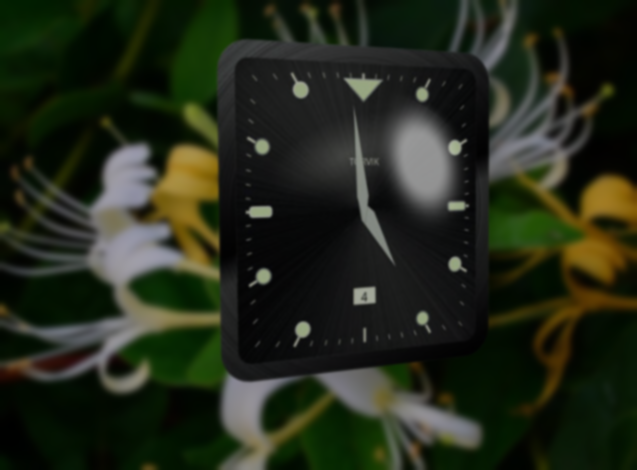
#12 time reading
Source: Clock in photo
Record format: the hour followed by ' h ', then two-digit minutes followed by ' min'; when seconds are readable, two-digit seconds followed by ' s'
4 h 59 min
